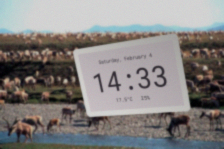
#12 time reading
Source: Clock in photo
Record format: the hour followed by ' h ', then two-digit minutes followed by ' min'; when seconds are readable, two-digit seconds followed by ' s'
14 h 33 min
